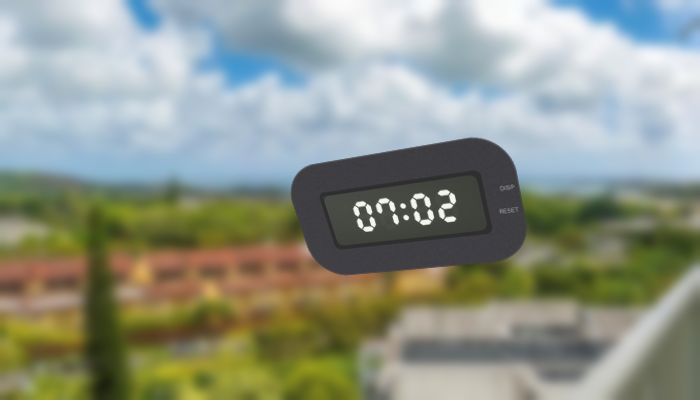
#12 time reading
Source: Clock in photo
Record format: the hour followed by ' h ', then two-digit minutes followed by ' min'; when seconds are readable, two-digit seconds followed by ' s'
7 h 02 min
